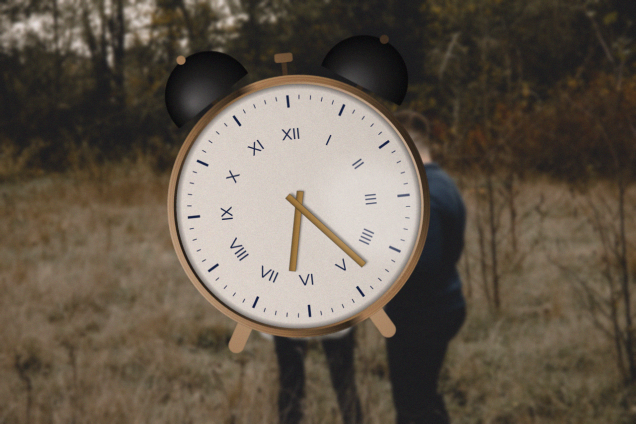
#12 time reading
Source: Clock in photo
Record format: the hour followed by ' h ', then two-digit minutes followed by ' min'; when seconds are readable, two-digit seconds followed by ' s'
6 h 23 min
